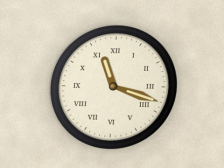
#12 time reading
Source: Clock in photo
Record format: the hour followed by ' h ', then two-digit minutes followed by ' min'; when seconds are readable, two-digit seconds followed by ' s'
11 h 18 min
